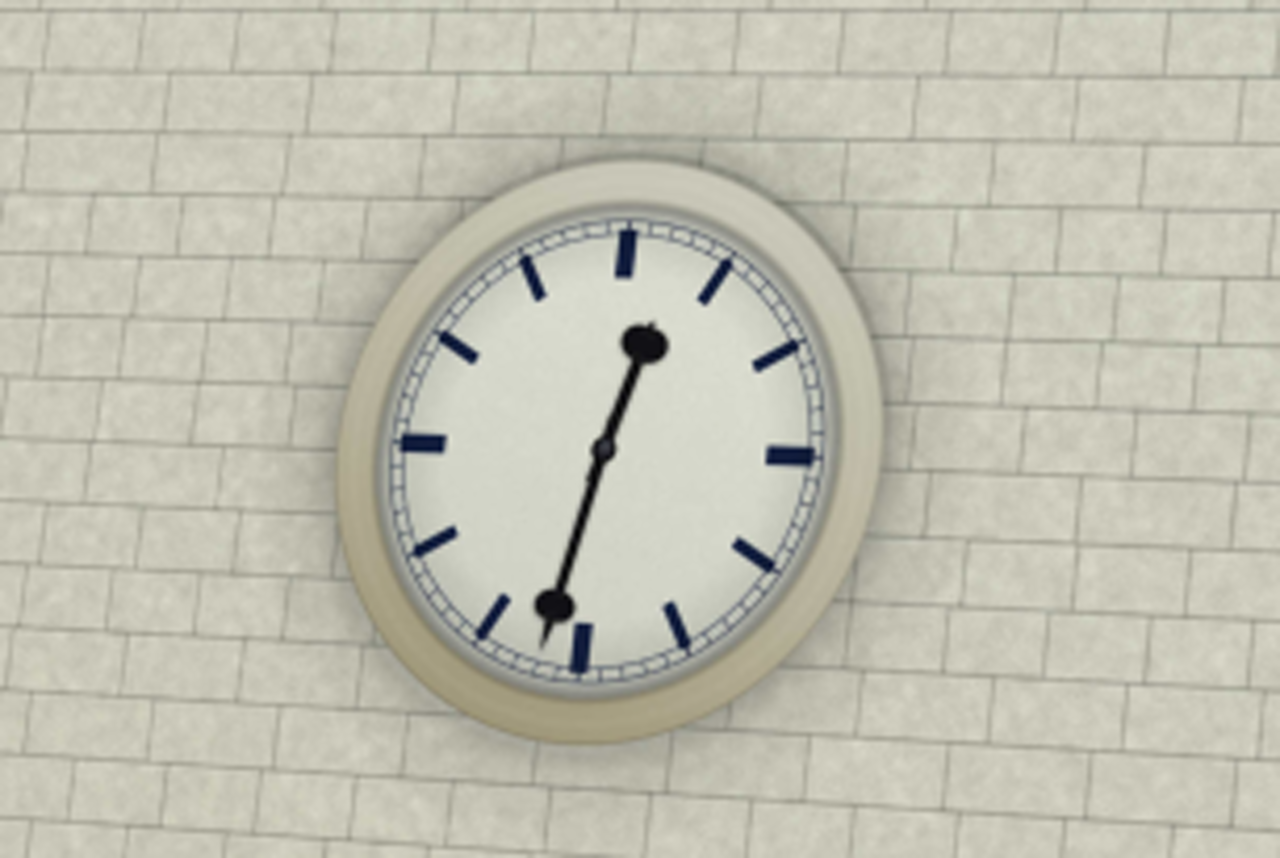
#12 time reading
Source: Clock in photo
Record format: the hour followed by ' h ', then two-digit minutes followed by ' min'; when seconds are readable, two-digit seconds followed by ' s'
12 h 32 min
